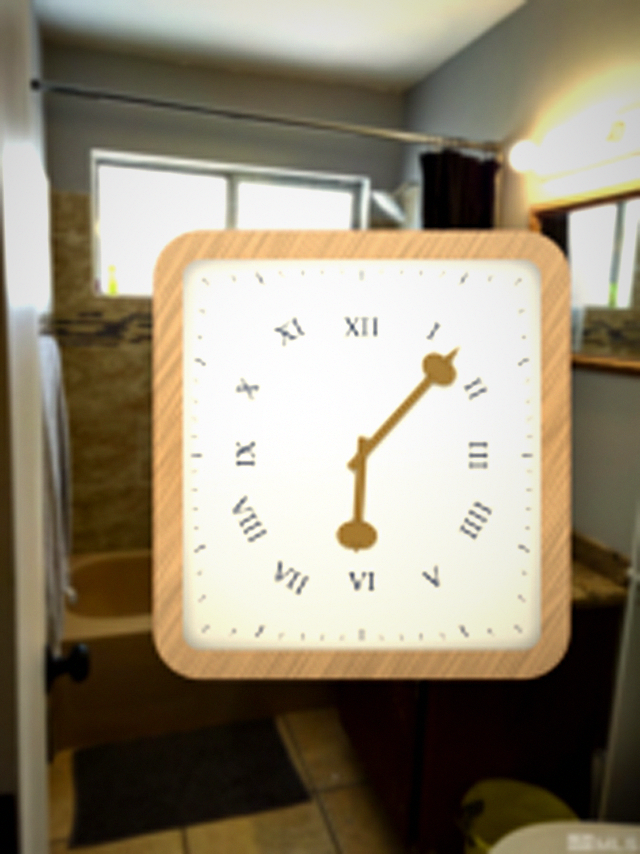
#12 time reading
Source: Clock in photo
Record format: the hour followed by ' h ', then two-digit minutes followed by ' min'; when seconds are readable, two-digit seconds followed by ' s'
6 h 07 min
